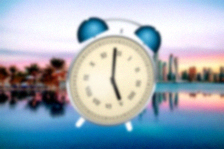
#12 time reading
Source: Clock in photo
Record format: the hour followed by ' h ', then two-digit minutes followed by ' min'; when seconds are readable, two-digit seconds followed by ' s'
4 h 59 min
